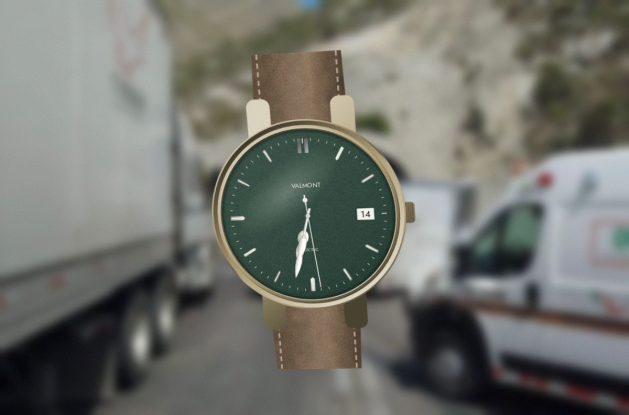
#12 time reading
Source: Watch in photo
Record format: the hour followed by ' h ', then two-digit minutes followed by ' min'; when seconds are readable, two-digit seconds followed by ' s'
6 h 32 min 29 s
